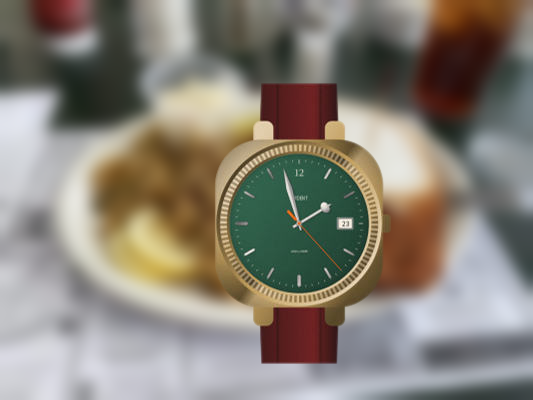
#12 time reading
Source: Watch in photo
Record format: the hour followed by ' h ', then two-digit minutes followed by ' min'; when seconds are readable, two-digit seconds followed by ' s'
1 h 57 min 23 s
